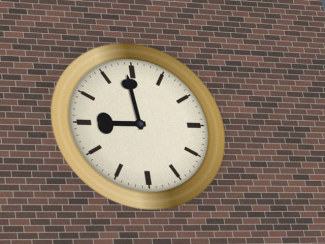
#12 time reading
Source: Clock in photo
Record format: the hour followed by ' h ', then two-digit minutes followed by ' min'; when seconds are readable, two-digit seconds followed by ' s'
8 h 59 min
